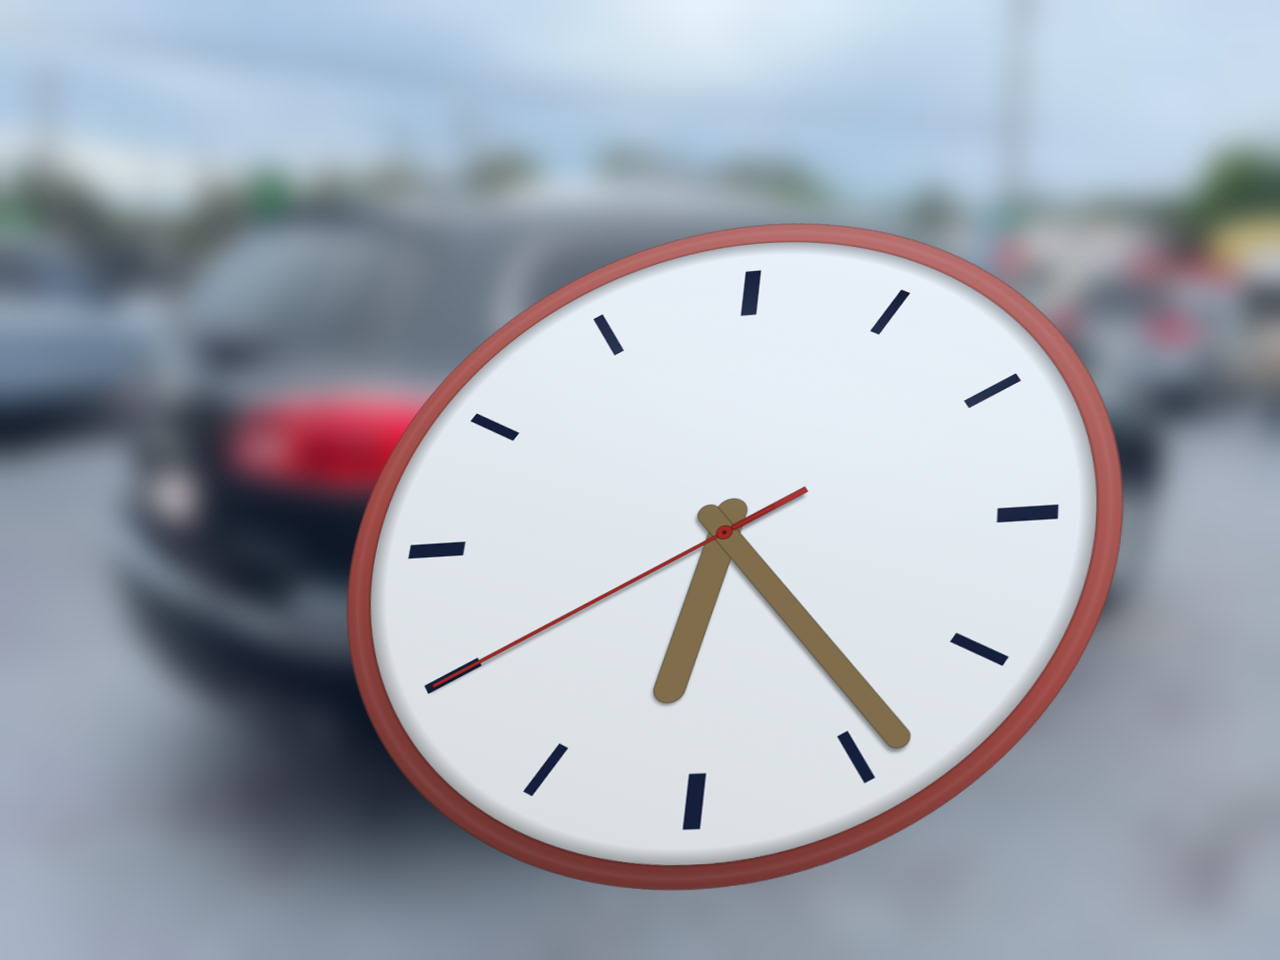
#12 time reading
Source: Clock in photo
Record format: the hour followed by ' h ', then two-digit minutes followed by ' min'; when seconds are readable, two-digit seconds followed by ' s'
6 h 23 min 40 s
